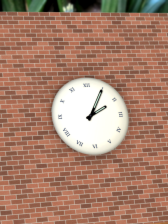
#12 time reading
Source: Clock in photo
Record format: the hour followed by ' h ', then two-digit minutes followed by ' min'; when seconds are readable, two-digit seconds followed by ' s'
2 h 05 min
